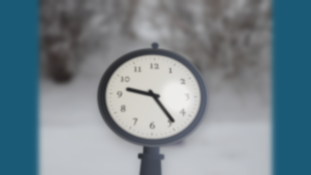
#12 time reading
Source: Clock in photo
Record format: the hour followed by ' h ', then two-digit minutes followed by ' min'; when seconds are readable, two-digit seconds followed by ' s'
9 h 24 min
